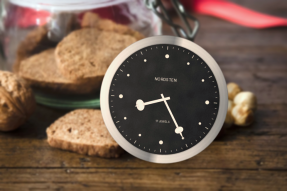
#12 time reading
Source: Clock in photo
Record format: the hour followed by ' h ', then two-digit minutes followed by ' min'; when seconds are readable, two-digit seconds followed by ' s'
8 h 25 min
